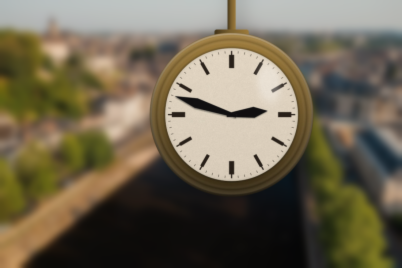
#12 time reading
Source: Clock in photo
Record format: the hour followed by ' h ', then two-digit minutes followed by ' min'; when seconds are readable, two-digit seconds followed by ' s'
2 h 48 min
